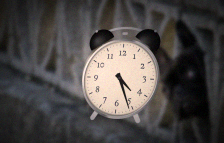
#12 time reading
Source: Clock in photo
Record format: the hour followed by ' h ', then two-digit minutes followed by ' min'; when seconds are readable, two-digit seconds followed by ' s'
4 h 26 min
